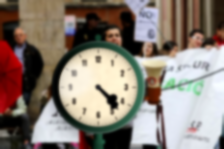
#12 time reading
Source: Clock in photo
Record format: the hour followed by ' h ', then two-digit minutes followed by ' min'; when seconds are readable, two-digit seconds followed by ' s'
4 h 23 min
